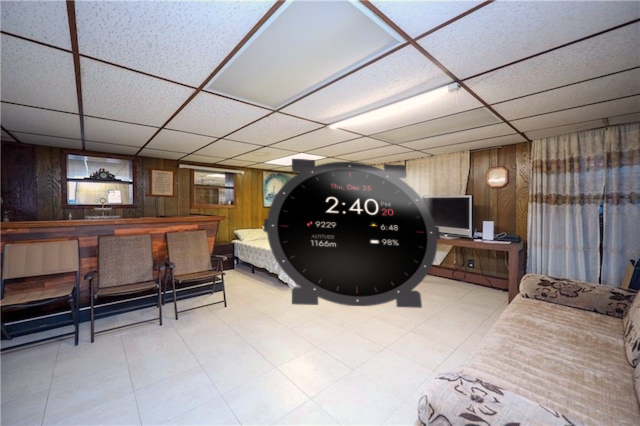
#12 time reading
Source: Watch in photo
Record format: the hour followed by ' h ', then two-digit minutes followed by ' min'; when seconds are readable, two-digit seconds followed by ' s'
2 h 40 min 20 s
